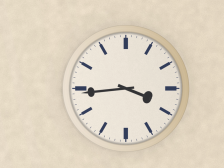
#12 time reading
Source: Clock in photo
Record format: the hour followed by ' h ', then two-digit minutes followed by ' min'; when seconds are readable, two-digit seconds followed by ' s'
3 h 44 min
